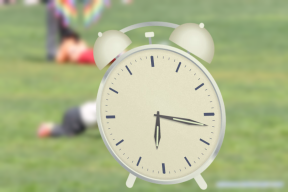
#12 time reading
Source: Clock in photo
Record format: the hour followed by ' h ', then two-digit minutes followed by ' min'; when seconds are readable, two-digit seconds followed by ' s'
6 h 17 min
